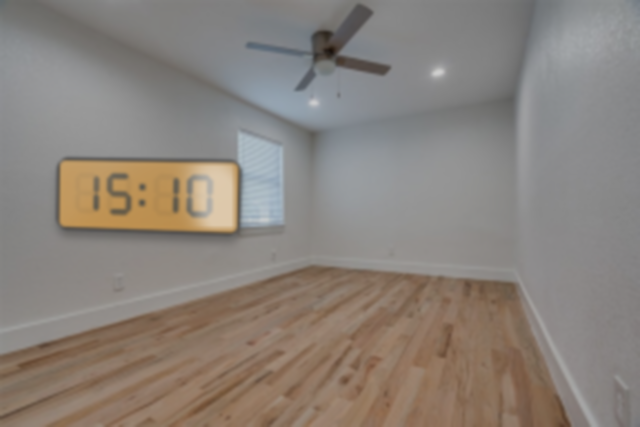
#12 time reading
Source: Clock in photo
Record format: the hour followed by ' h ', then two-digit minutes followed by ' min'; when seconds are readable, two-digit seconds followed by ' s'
15 h 10 min
